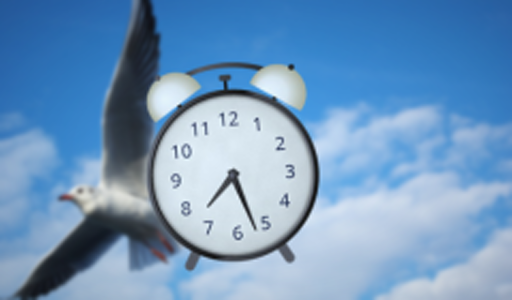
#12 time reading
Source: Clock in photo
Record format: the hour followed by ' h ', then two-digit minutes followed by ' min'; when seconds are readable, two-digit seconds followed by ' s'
7 h 27 min
